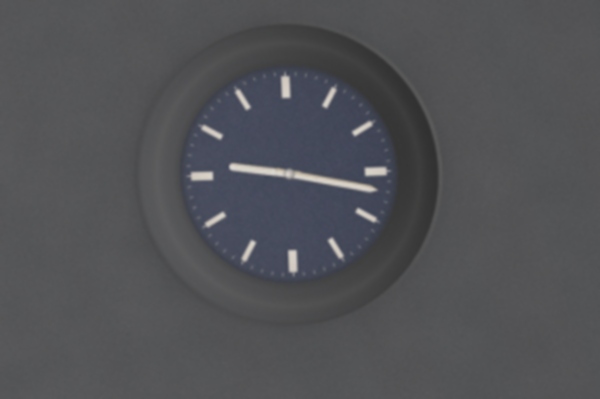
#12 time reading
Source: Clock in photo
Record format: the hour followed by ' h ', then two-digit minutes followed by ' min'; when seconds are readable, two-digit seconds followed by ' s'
9 h 17 min
